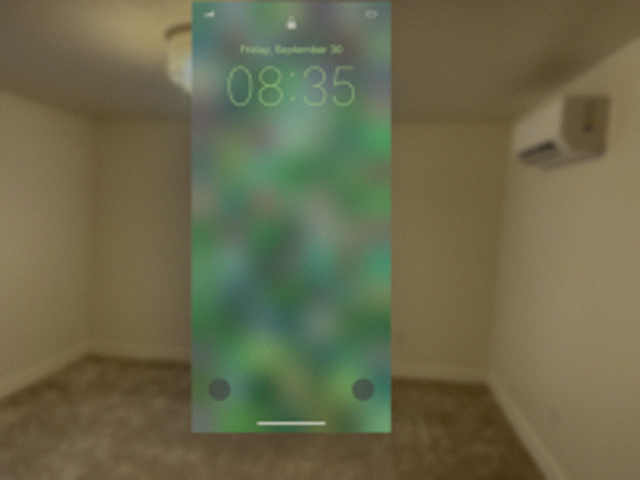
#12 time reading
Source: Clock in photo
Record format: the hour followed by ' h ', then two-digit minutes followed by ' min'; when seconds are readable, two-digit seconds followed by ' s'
8 h 35 min
